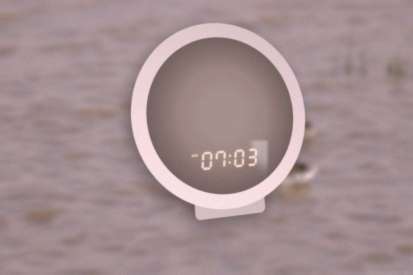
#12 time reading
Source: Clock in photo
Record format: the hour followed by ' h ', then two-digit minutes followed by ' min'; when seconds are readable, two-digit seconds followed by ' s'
7 h 03 min
